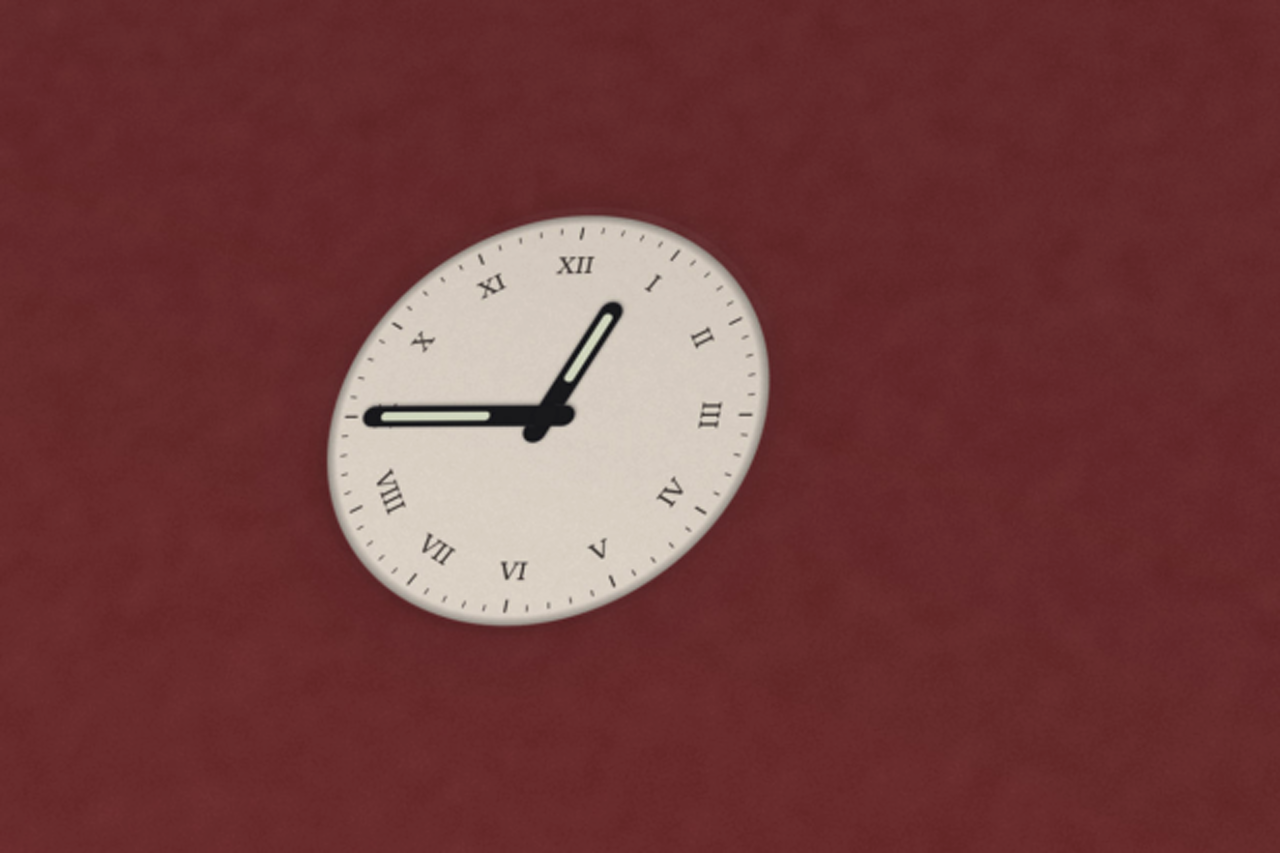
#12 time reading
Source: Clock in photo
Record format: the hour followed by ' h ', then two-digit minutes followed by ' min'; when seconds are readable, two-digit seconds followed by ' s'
12 h 45 min
